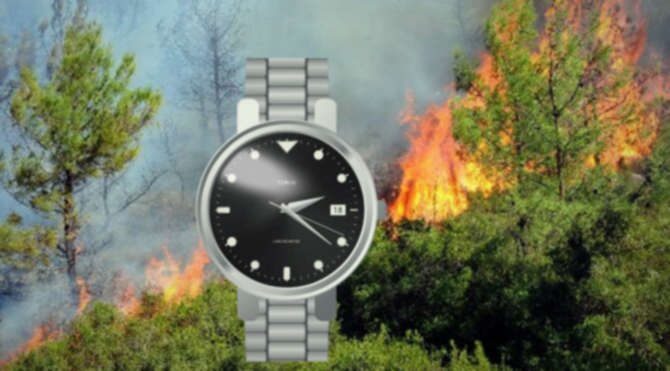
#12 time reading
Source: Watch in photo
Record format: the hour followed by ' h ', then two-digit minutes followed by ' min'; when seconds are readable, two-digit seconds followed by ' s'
2 h 21 min 19 s
